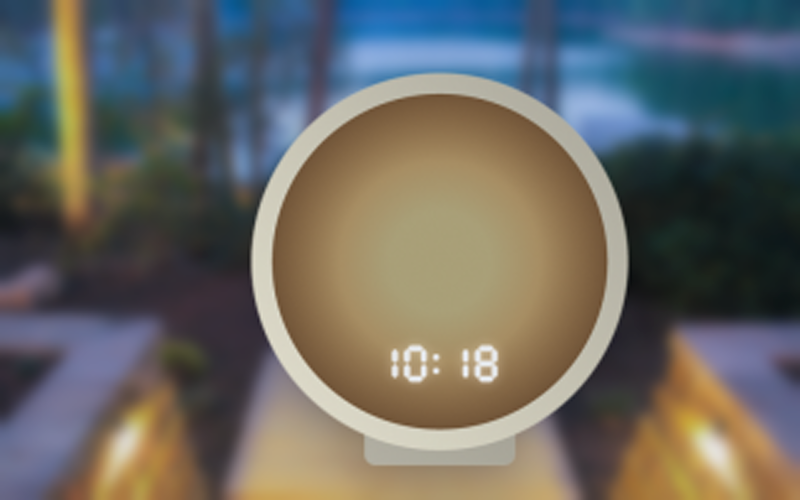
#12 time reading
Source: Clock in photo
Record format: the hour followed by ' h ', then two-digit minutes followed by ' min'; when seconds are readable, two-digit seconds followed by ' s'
10 h 18 min
